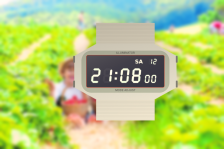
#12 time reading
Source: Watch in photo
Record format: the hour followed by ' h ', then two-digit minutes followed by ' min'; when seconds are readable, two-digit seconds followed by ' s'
21 h 08 min 00 s
